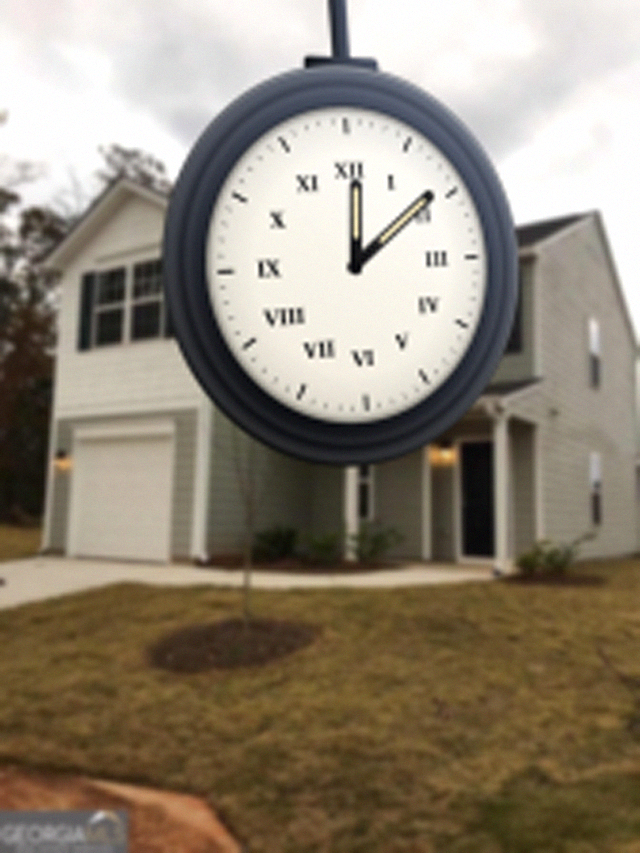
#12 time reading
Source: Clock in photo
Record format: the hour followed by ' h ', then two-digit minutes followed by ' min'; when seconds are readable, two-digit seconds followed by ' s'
12 h 09 min
